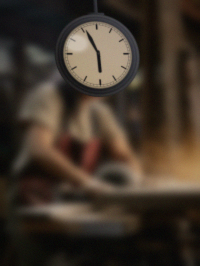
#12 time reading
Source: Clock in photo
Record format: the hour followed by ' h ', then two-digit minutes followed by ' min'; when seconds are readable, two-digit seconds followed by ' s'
5 h 56 min
